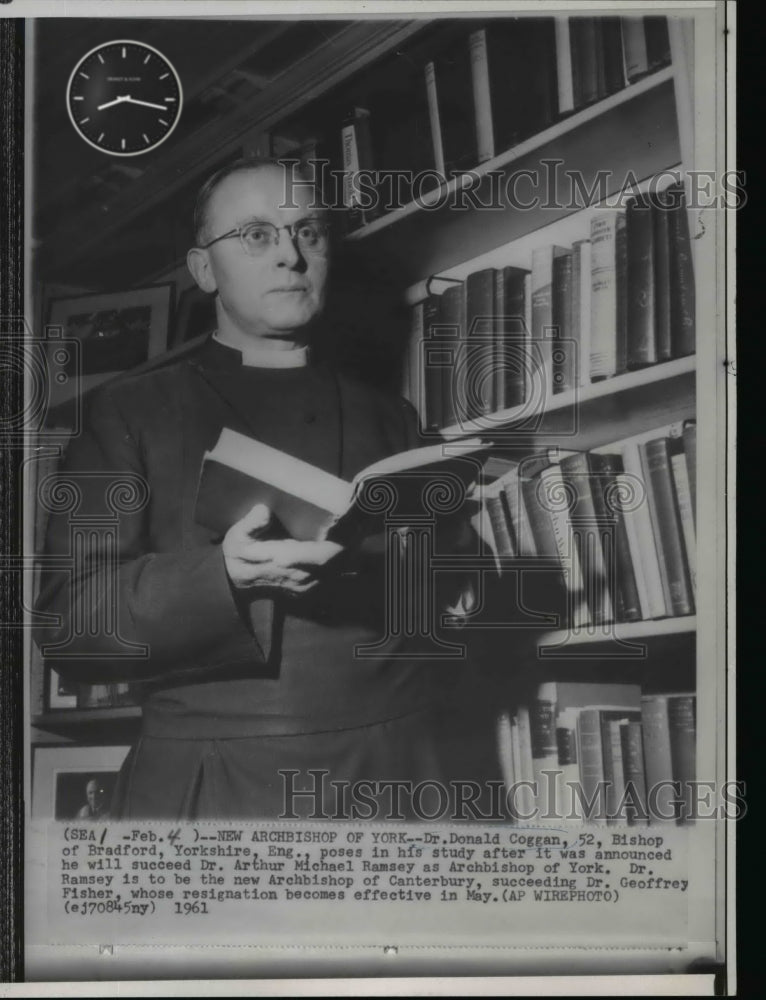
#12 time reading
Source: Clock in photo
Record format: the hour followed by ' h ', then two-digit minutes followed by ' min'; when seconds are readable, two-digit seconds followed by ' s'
8 h 17 min
